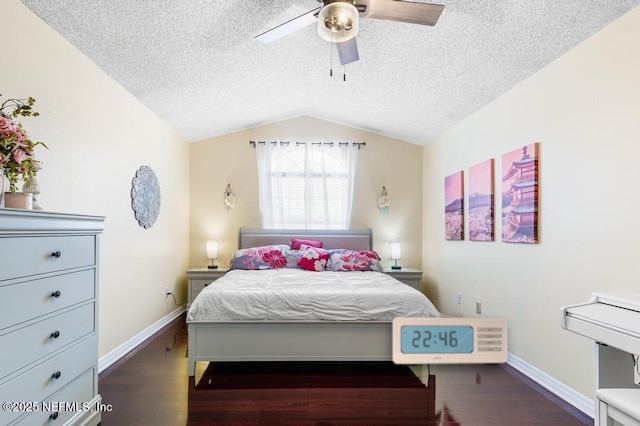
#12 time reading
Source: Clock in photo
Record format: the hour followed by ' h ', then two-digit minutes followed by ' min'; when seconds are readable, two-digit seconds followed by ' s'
22 h 46 min
